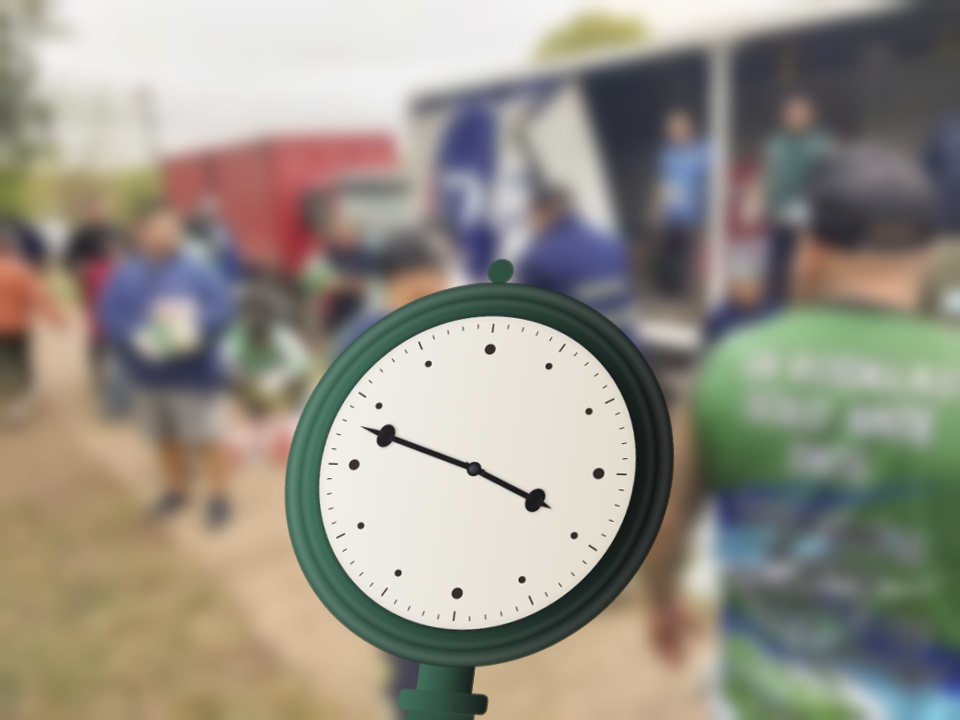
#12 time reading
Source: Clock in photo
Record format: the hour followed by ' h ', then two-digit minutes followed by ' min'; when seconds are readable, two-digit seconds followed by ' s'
3 h 48 min
